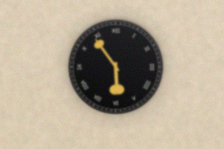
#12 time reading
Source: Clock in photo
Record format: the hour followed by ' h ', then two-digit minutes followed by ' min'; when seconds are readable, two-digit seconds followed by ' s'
5 h 54 min
